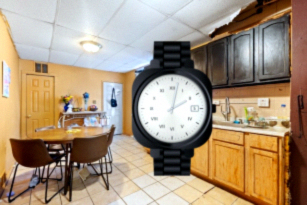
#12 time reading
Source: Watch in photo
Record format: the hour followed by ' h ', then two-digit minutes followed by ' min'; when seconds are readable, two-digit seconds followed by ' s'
2 h 02 min
